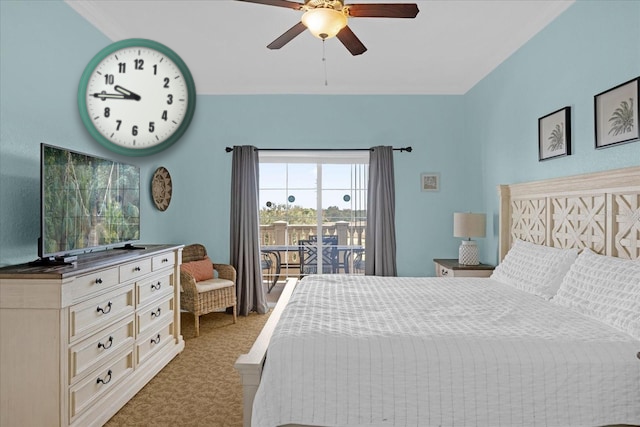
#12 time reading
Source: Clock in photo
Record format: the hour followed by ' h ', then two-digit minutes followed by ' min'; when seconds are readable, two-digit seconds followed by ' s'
9 h 45 min
